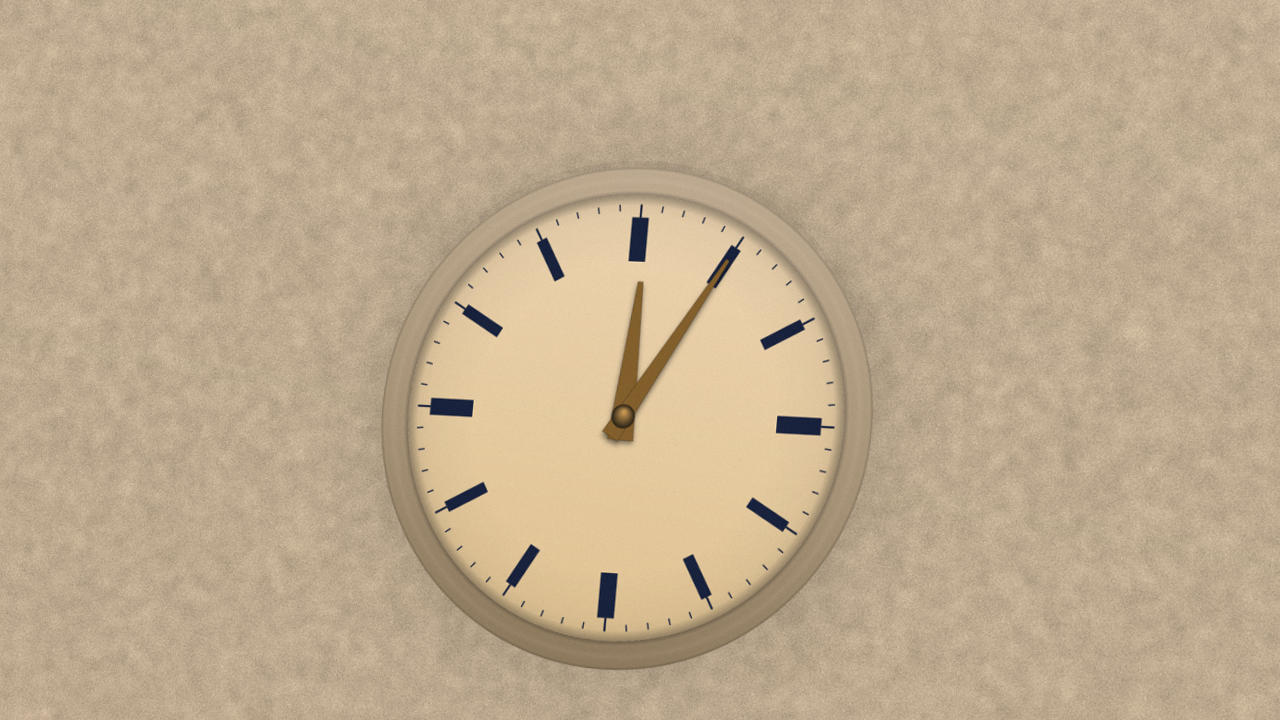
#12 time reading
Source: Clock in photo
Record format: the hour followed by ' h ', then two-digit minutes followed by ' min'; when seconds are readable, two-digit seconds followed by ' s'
12 h 05 min
